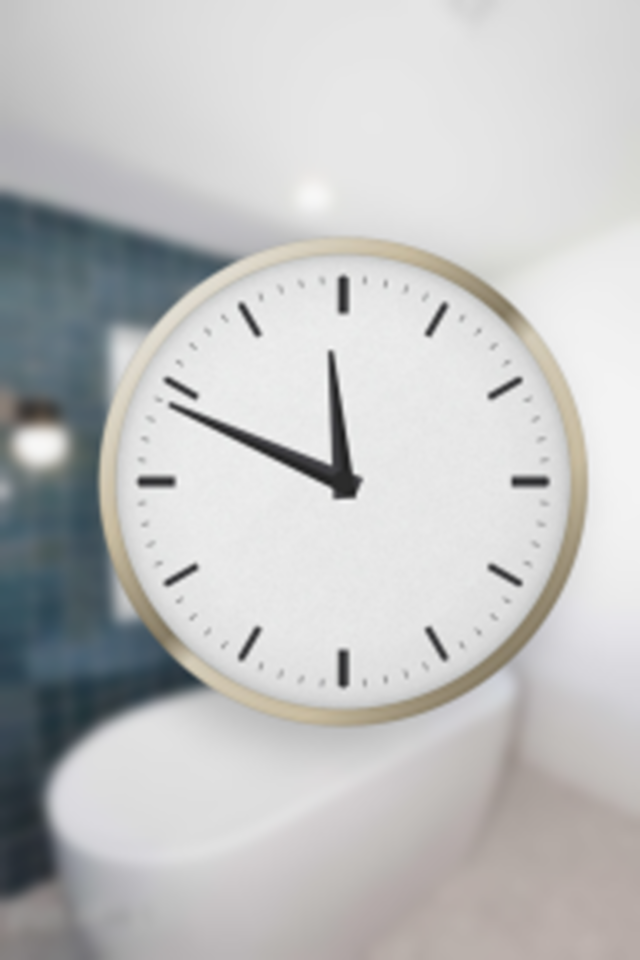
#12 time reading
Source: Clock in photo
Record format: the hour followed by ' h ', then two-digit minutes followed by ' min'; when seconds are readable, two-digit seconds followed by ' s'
11 h 49 min
